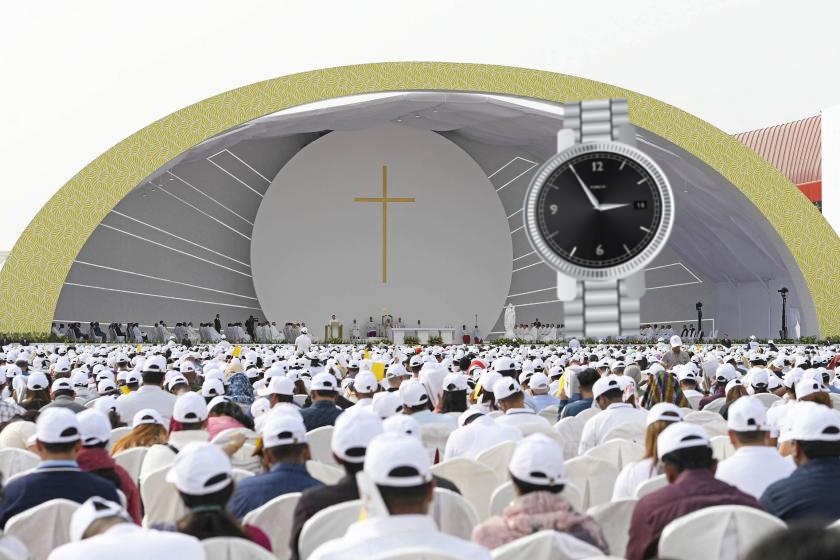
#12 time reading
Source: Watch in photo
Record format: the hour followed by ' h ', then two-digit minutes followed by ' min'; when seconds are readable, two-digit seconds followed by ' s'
2 h 55 min
